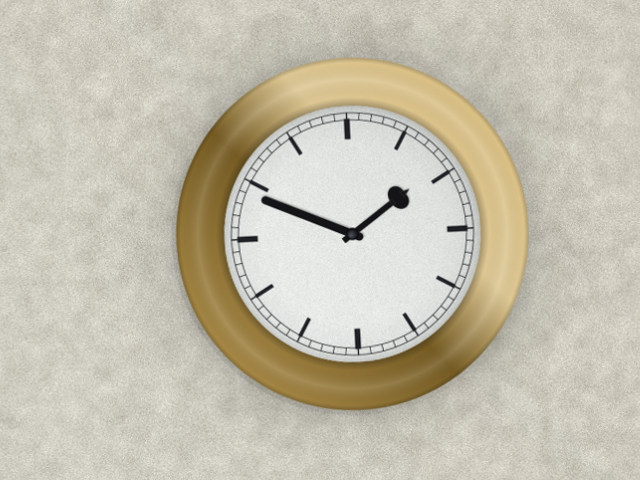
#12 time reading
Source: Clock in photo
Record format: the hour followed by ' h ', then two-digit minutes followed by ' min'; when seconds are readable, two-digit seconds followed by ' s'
1 h 49 min
